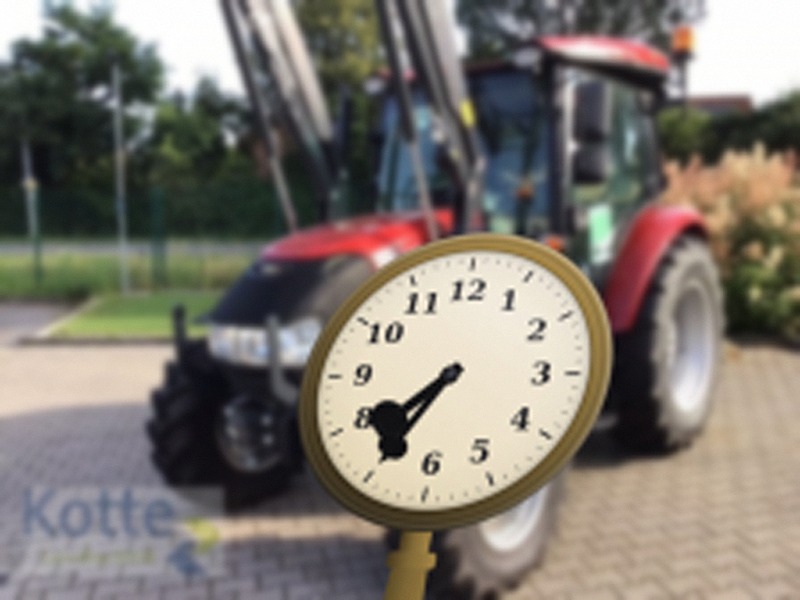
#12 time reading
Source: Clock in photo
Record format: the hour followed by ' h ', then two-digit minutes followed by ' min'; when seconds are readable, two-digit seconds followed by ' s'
7 h 35 min
